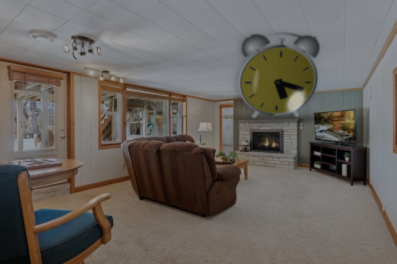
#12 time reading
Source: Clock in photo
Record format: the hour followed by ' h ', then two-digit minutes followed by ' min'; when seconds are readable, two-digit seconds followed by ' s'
5 h 18 min
